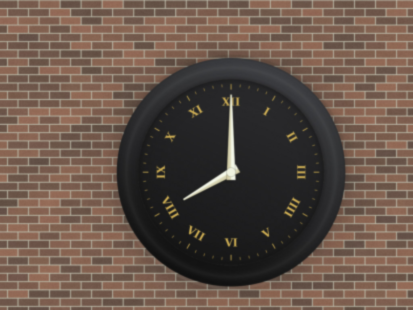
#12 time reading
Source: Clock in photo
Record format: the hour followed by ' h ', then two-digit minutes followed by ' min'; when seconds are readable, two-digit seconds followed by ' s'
8 h 00 min
